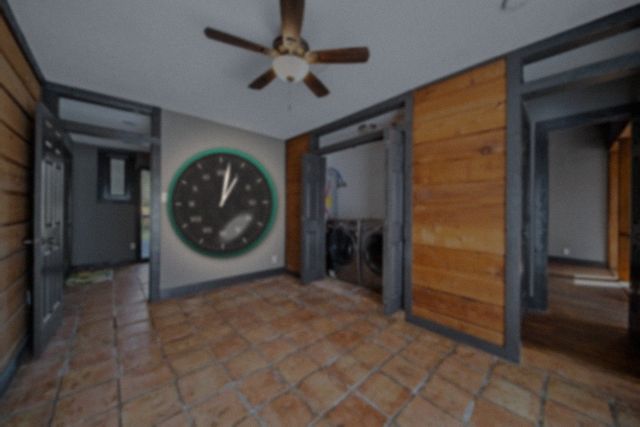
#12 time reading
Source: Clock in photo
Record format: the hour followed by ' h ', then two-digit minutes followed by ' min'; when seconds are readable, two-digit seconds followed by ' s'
1 h 02 min
